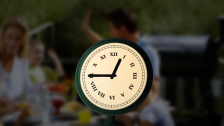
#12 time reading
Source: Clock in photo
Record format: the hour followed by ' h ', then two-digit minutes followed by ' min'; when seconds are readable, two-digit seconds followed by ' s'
12 h 45 min
